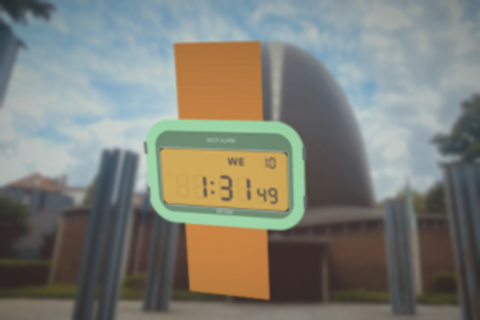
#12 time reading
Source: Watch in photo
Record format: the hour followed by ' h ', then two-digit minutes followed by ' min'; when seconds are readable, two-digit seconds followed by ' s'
1 h 31 min 49 s
